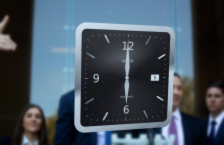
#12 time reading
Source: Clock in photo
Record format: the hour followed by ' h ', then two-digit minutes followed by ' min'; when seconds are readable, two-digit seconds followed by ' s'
6 h 00 min
